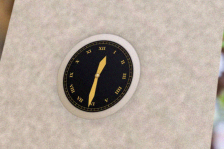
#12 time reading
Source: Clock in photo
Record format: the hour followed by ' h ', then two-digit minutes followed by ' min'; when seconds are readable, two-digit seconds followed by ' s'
12 h 31 min
